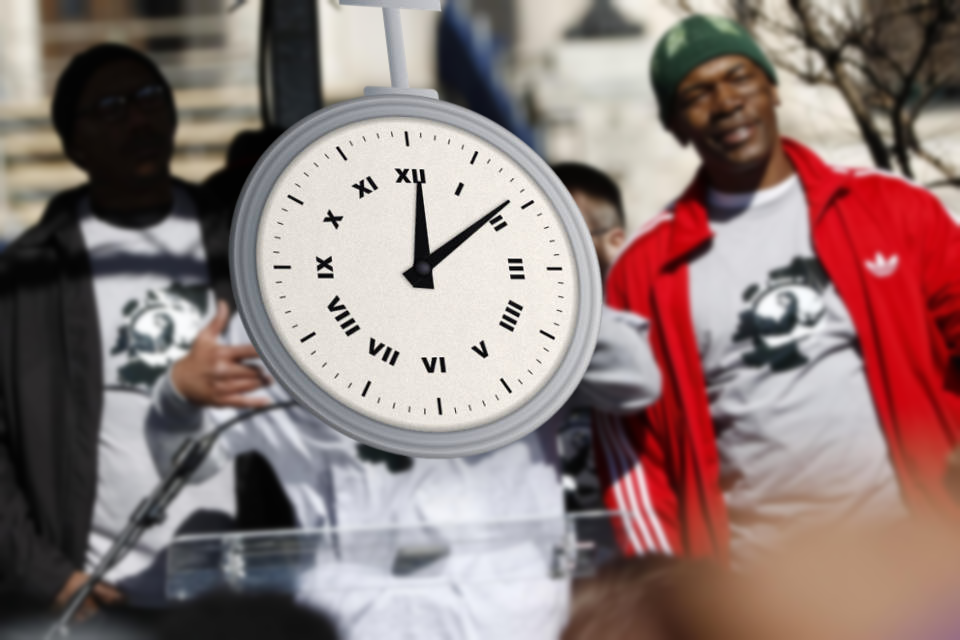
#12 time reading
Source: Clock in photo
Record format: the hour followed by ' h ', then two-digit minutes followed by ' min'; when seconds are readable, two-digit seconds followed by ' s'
12 h 09 min
